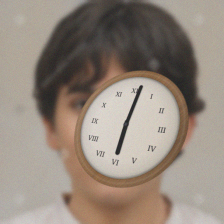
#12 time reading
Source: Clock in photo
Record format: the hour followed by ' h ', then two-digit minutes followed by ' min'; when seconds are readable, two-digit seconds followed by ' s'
6 h 01 min
